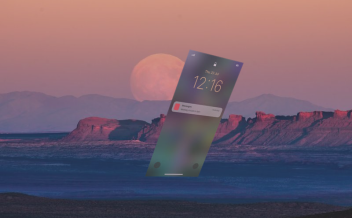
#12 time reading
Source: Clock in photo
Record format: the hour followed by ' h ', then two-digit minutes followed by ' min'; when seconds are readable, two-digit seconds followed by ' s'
12 h 16 min
